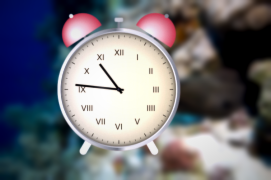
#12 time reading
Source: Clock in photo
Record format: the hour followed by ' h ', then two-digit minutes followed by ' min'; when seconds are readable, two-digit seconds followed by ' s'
10 h 46 min
